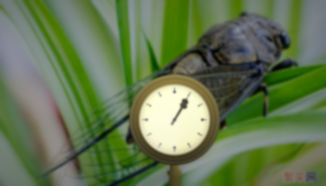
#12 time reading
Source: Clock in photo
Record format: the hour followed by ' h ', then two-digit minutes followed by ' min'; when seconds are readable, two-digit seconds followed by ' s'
1 h 05 min
